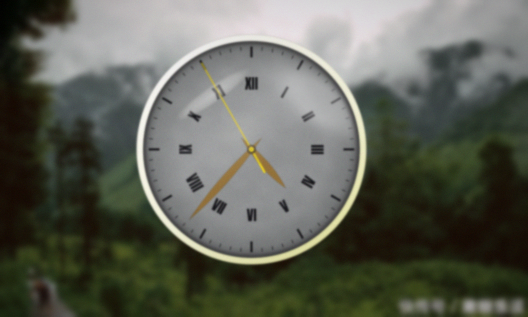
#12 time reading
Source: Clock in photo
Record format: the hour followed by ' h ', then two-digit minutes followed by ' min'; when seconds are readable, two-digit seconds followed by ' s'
4 h 36 min 55 s
